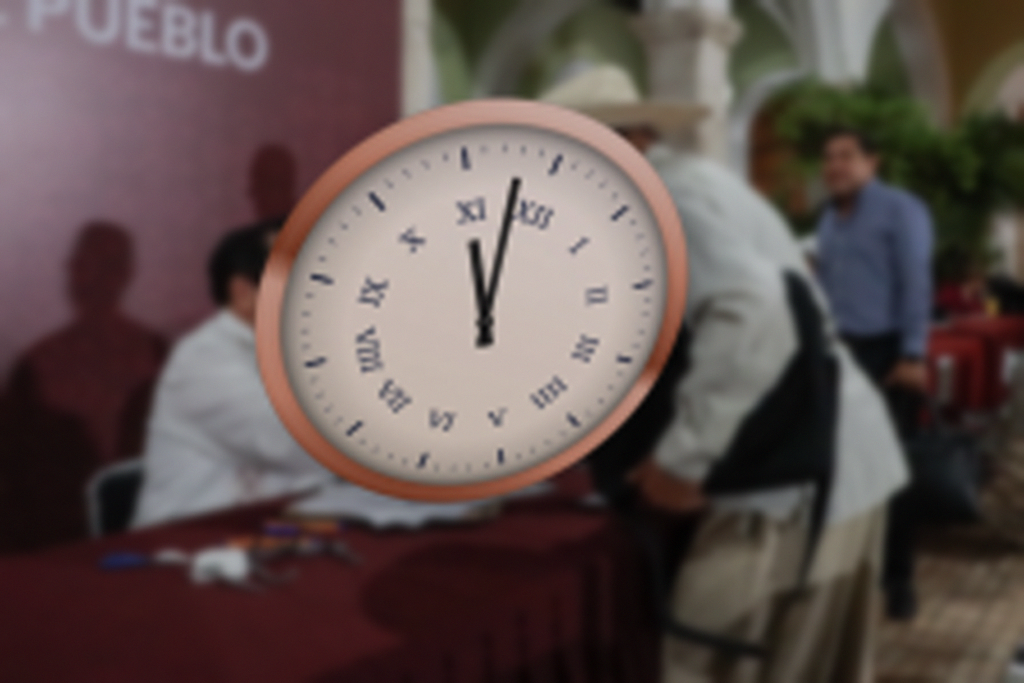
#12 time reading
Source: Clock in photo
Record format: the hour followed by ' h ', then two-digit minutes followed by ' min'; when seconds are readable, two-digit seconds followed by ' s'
10 h 58 min
